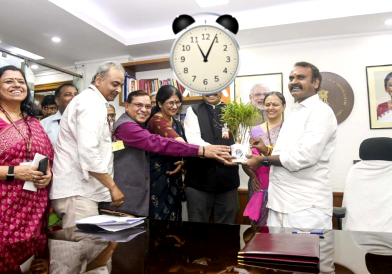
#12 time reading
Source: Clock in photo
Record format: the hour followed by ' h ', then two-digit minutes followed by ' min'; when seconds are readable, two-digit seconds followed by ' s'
11 h 04 min
